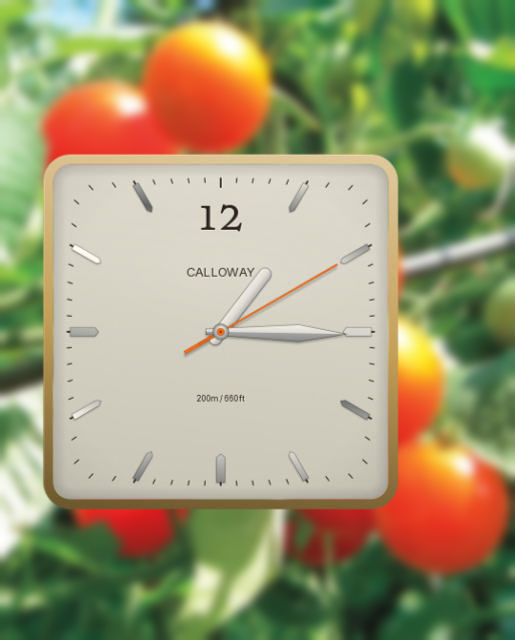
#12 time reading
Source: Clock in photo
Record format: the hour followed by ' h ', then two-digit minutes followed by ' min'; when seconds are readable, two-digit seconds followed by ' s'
1 h 15 min 10 s
